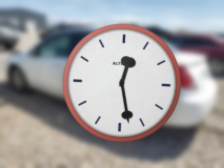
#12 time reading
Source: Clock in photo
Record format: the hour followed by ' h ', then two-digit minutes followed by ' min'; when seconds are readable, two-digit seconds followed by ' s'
12 h 28 min
